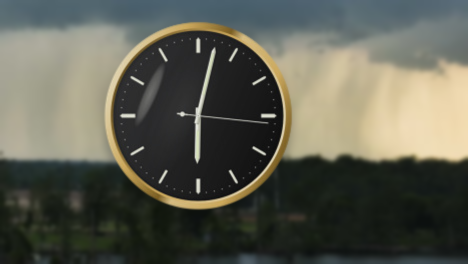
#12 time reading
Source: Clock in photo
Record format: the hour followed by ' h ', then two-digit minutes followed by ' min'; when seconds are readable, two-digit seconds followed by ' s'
6 h 02 min 16 s
